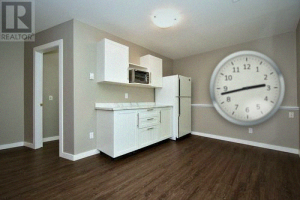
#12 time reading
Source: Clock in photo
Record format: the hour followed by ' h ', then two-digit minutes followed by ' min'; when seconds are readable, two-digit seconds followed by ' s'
2 h 43 min
